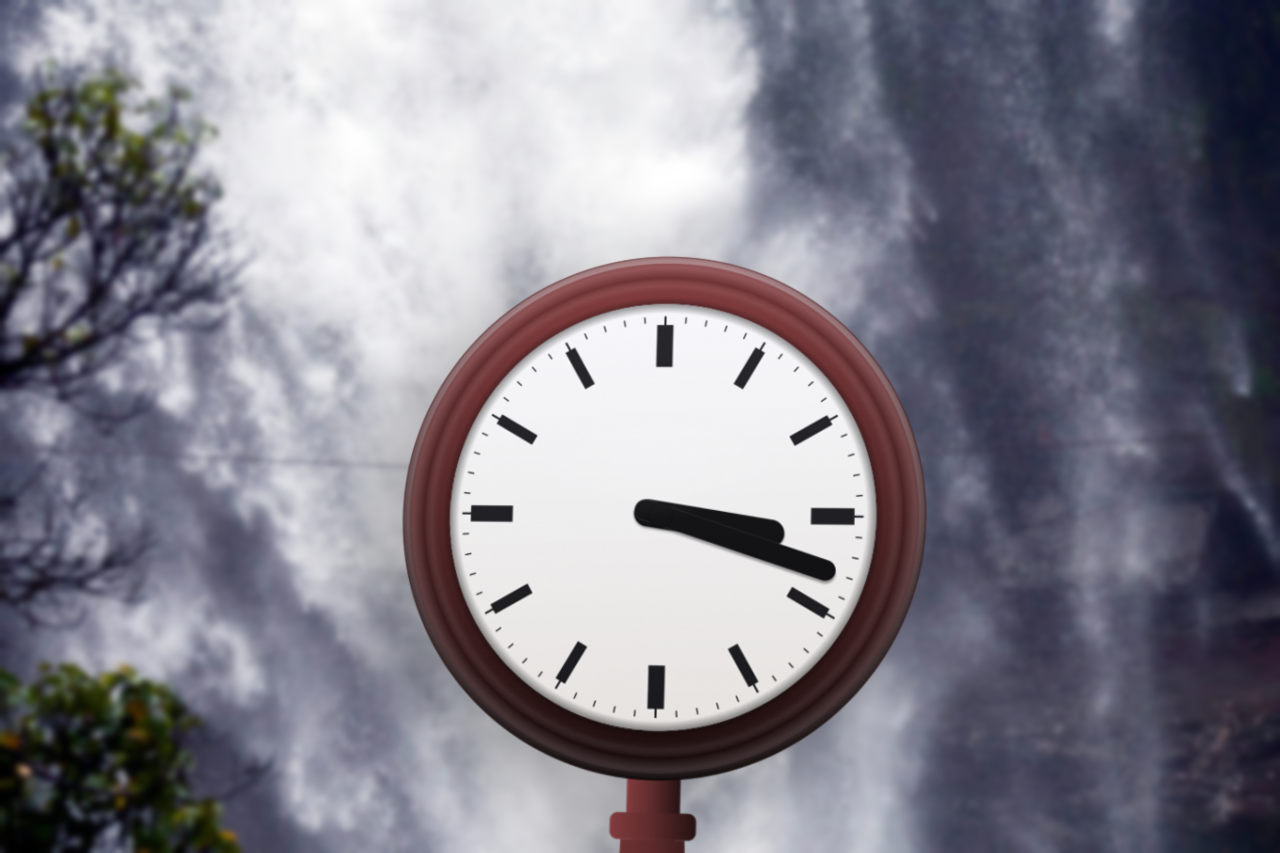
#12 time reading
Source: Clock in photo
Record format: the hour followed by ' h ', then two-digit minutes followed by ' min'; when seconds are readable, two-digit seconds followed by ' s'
3 h 18 min
